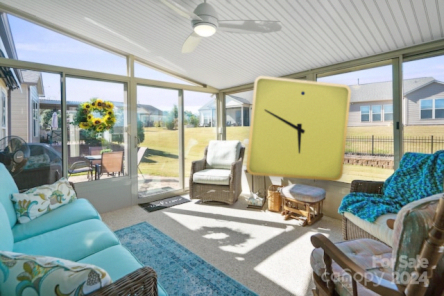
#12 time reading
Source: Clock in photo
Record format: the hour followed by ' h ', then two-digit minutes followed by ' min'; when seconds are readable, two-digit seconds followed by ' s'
5 h 49 min
